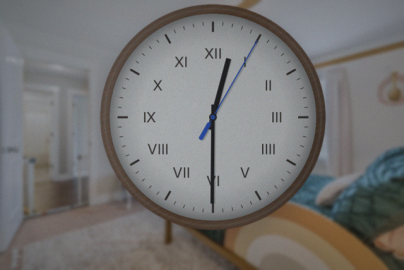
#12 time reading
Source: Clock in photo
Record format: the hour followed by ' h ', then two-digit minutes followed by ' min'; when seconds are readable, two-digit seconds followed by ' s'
12 h 30 min 05 s
